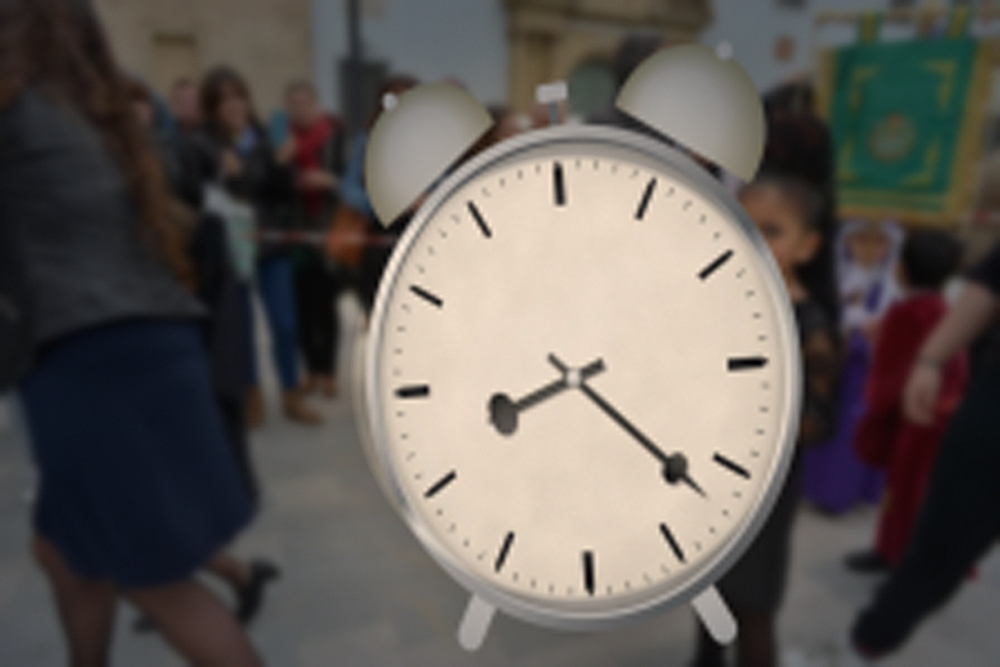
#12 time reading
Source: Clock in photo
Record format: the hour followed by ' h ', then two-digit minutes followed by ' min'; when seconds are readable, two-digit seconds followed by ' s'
8 h 22 min
